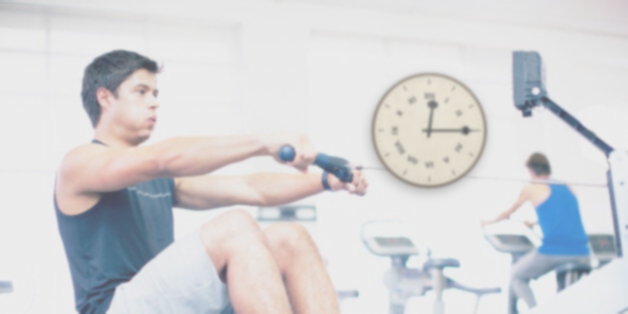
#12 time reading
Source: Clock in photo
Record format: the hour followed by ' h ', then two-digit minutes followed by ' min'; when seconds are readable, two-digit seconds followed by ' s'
12 h 15 min
